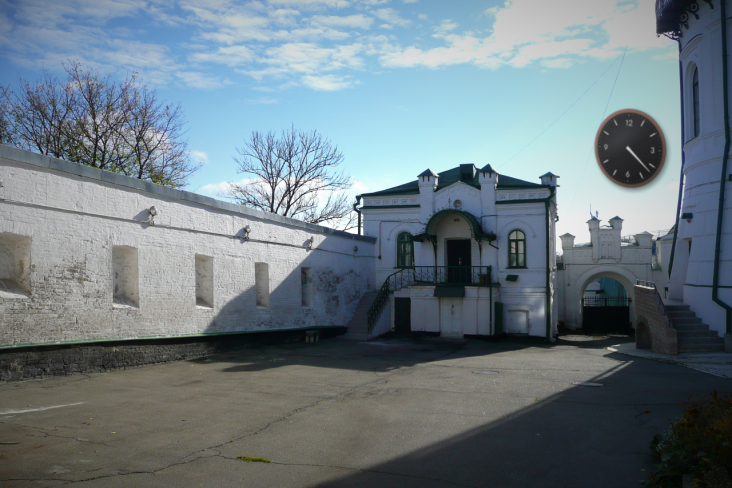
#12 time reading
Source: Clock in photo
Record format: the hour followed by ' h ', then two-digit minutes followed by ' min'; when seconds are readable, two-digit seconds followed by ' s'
4 h 22 min
